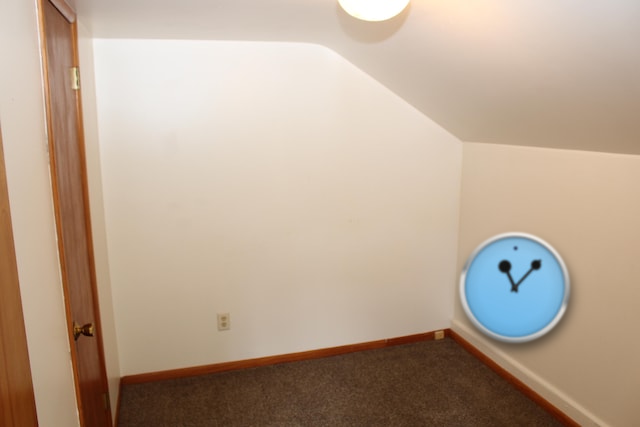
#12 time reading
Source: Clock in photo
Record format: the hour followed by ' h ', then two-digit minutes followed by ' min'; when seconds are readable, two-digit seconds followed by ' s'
11 h 07 min
